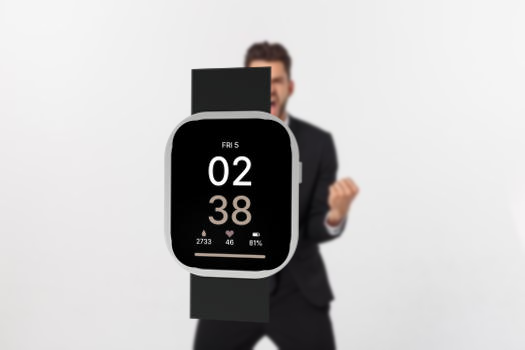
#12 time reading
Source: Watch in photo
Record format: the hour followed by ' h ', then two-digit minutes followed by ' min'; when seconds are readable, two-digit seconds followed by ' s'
2 h 38 min
